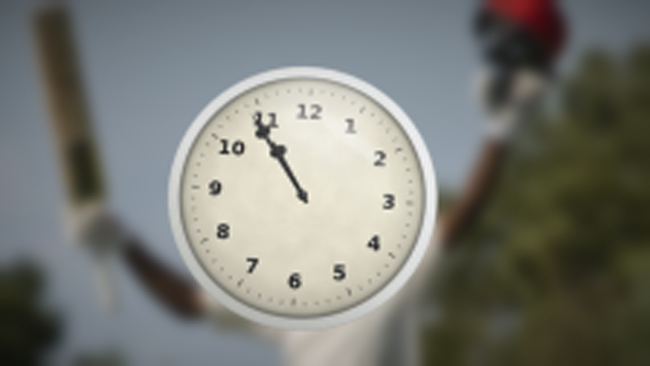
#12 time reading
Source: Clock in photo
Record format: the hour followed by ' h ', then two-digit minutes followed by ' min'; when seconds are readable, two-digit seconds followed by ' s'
10 h 54 min
